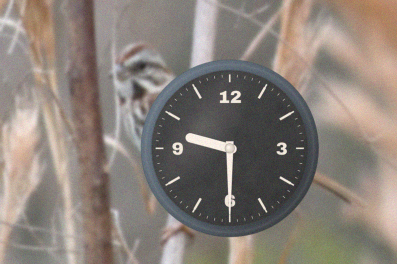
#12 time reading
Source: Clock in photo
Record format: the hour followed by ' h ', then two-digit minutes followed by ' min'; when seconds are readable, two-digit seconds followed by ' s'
9 h 30 min
